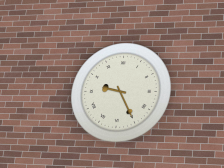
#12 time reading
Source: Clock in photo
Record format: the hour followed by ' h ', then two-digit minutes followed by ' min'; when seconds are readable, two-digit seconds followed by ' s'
9 h 25 min
